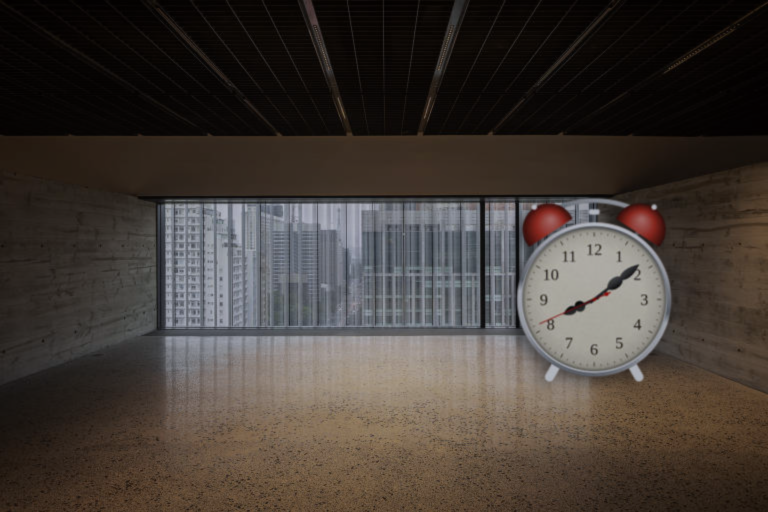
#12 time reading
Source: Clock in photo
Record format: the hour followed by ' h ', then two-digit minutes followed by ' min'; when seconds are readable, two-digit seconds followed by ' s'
8 h 08 min 41 s
